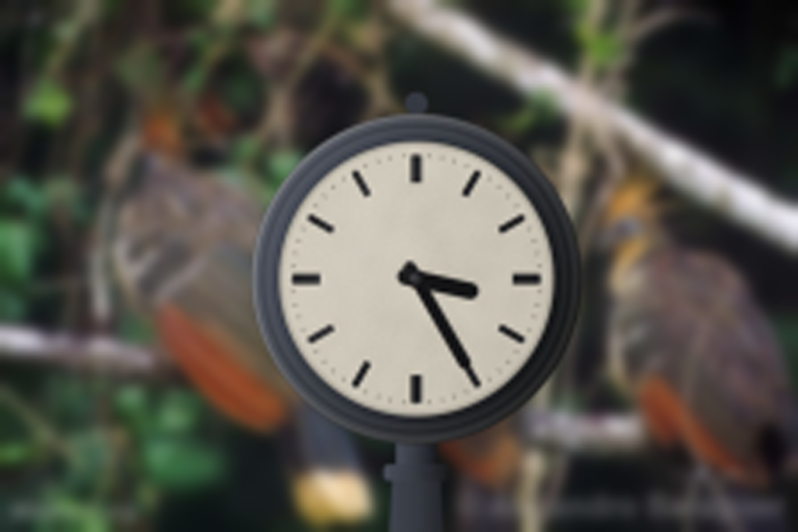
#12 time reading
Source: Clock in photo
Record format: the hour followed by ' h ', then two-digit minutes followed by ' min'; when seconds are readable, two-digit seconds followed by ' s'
3 h 25 min
